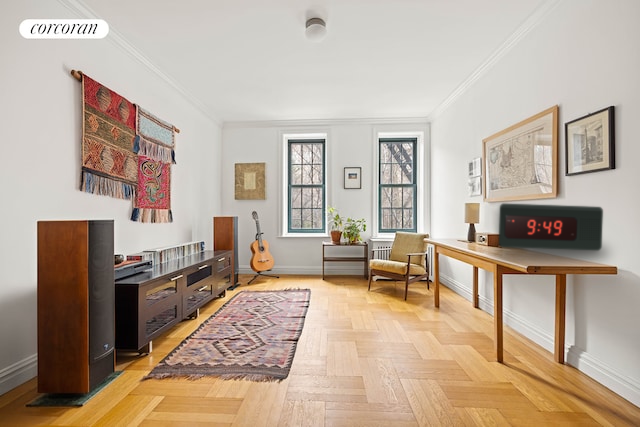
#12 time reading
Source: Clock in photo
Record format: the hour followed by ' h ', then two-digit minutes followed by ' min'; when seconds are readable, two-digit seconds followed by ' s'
9 h 49 min
